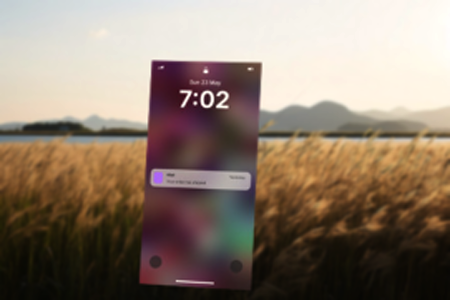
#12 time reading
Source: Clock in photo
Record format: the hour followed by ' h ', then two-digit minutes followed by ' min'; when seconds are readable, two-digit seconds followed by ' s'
7 h 02 min
